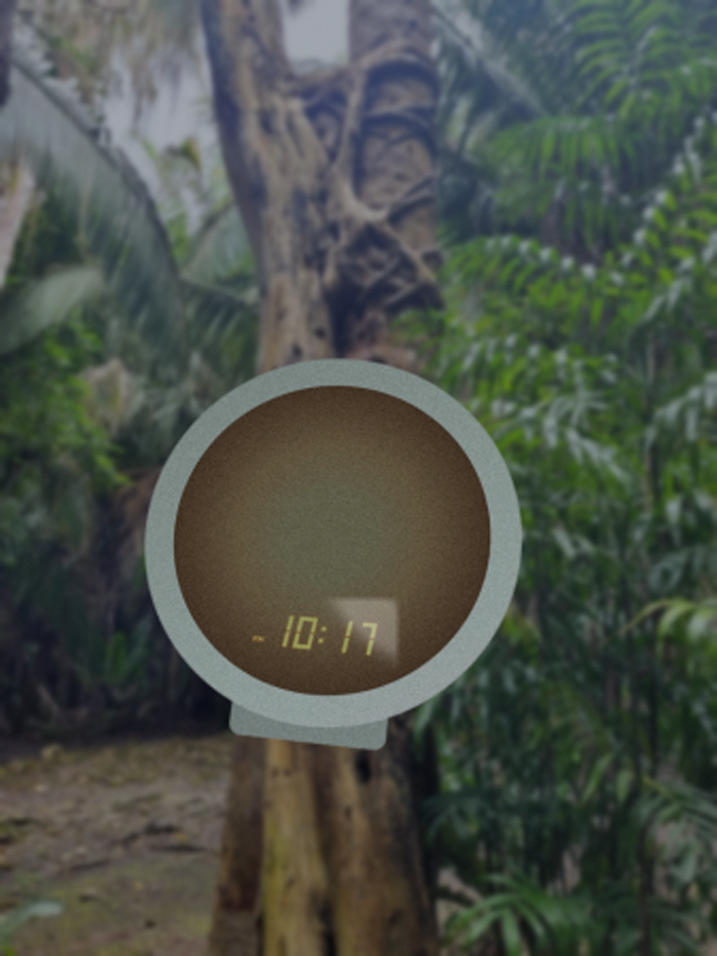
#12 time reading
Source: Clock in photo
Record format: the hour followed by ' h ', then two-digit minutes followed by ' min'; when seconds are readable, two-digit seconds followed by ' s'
10 h 17 min
